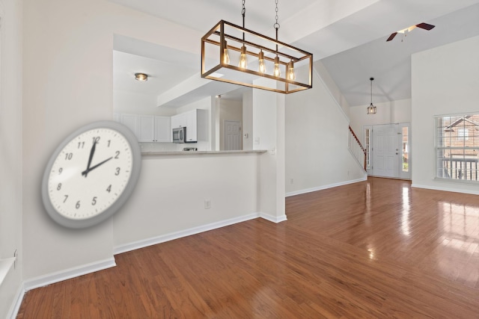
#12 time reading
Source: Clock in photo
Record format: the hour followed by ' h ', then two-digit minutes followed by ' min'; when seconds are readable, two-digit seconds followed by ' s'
2 h 00 min
